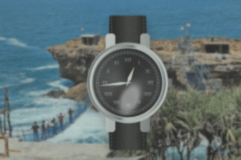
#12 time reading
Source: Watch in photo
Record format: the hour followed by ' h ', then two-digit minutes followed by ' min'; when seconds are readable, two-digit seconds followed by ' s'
12 h 44 min
